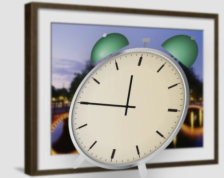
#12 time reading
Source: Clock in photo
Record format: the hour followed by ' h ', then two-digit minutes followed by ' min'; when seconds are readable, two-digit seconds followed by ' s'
11 h 45 min
